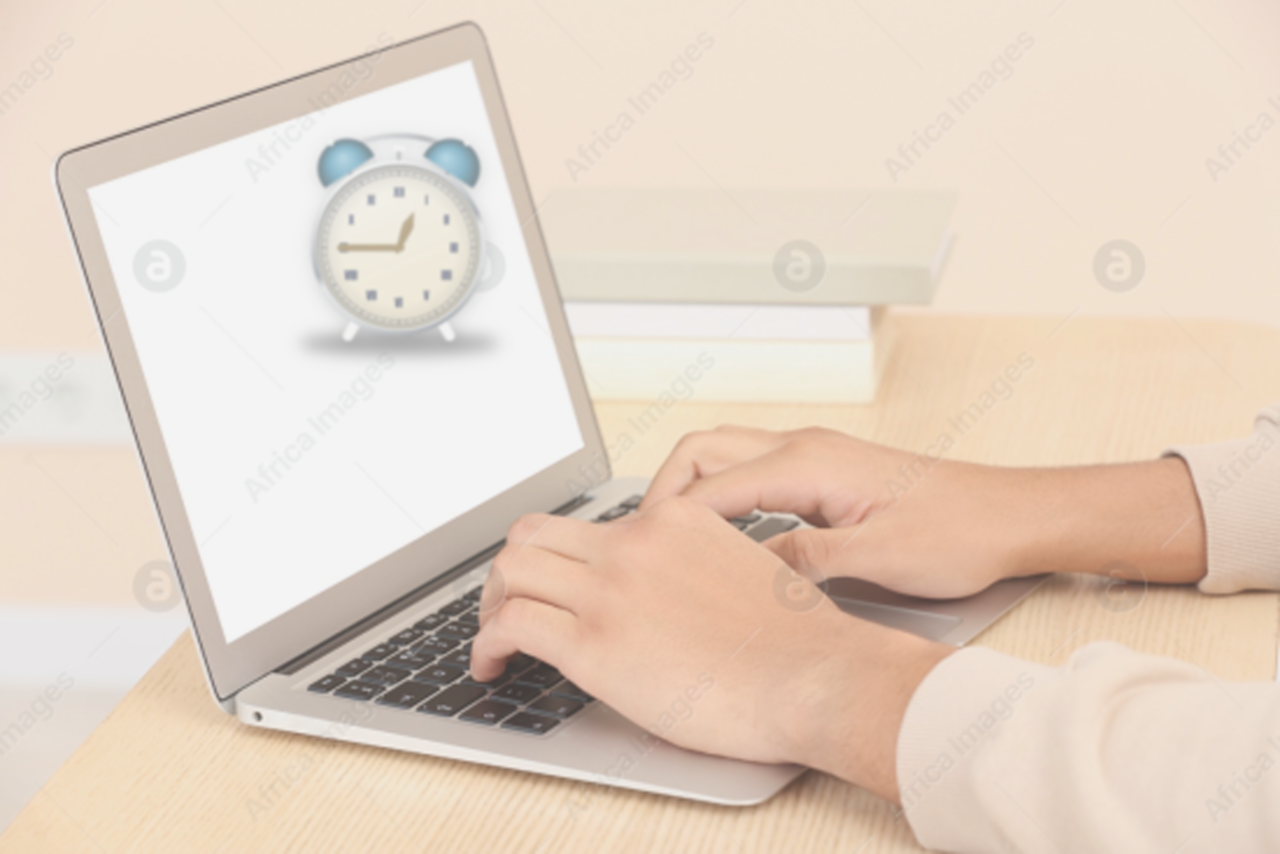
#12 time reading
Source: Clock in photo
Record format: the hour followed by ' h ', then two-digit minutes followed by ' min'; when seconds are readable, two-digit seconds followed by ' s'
12 h 45 min
